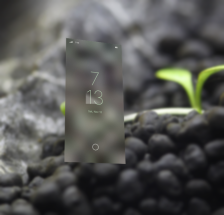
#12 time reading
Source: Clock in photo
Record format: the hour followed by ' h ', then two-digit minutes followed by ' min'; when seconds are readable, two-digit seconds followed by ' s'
7 h 13 min
